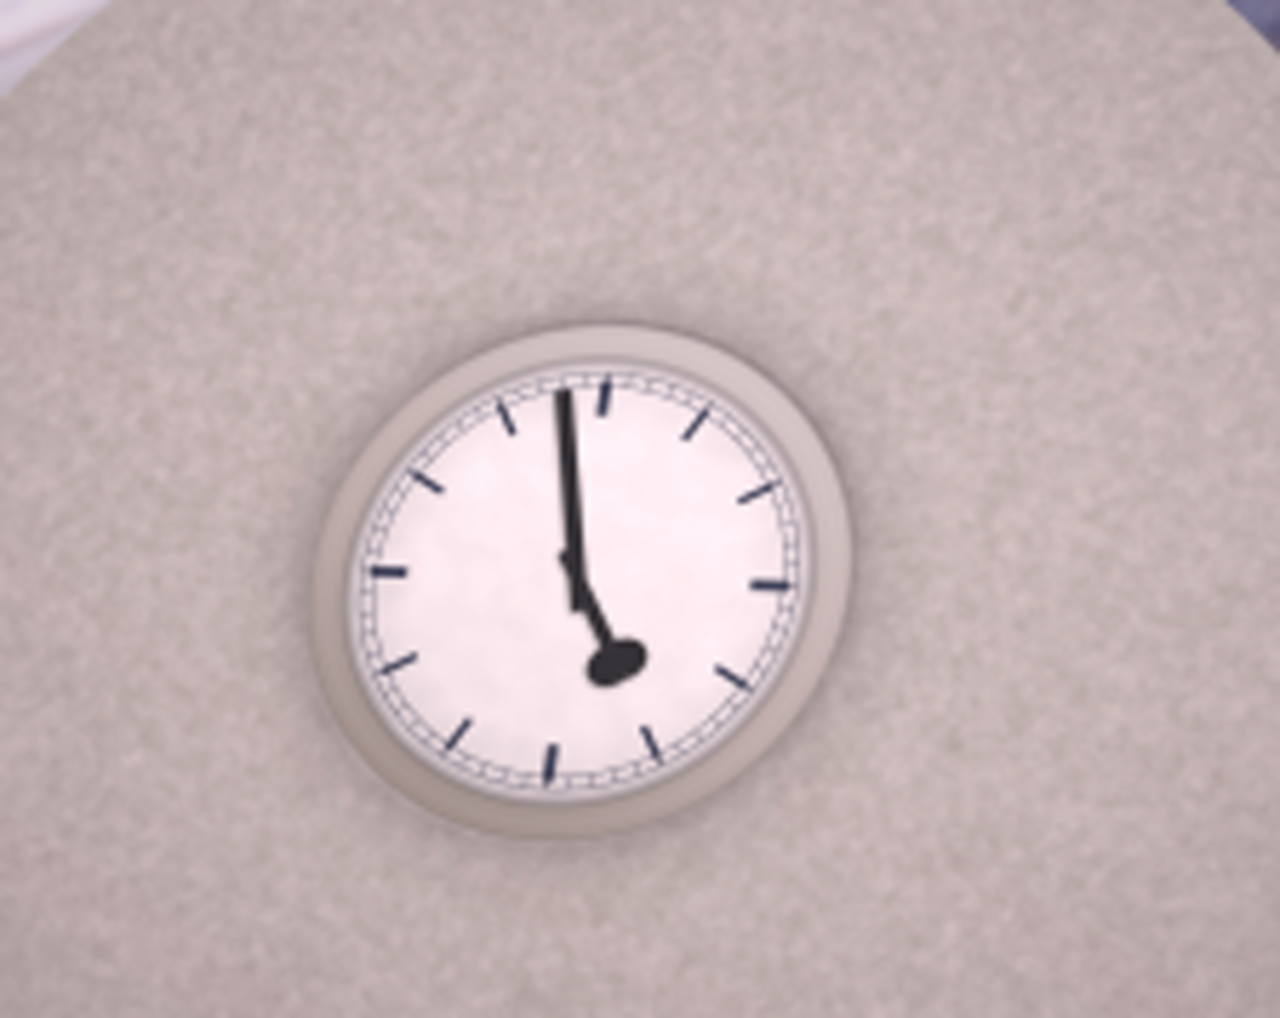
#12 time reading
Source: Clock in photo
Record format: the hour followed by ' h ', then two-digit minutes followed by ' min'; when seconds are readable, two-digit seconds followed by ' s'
4 h 58 min
